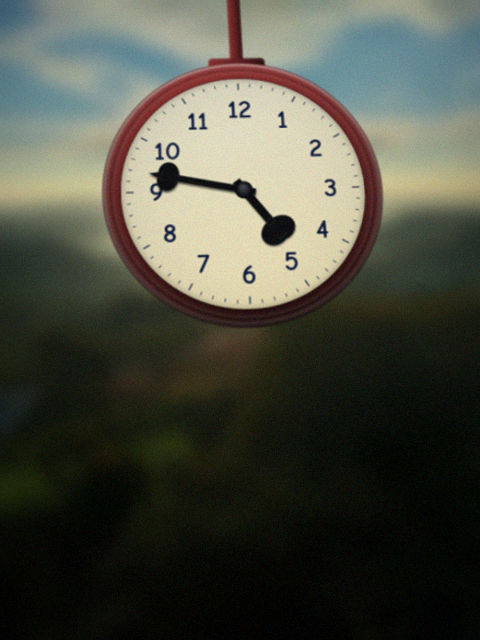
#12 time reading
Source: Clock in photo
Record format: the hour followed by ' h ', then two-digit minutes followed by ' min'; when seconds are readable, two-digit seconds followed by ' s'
4 h 47 min
